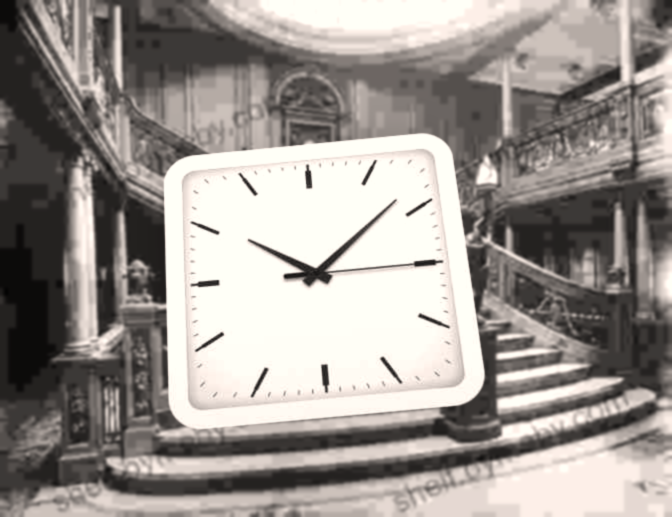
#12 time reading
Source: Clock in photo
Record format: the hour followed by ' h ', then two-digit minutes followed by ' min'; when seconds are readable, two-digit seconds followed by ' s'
10 h 08 min 15 s
